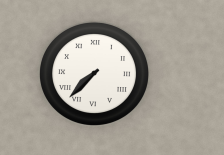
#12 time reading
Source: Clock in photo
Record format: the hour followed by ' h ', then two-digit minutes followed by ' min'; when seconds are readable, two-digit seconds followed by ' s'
7 h 37 min
